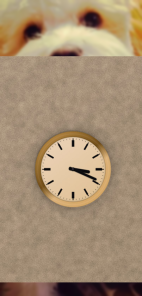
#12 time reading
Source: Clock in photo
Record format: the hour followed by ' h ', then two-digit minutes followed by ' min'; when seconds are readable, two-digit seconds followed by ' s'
3 h 19 min
